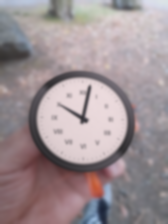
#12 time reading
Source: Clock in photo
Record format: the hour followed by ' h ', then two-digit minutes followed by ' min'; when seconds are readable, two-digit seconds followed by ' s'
10 h 02 min
